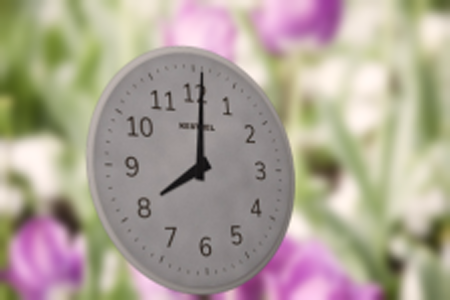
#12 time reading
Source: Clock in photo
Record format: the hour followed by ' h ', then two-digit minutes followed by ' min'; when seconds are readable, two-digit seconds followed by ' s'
8 h 01 min
